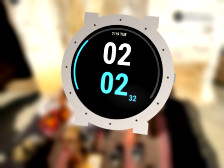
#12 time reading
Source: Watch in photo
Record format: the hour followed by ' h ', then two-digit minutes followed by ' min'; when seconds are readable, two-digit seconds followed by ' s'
2 h 02 min 32 s
